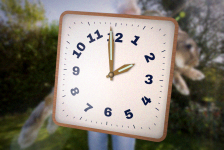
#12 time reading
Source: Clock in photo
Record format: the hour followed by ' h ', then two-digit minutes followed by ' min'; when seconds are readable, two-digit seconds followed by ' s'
1 h 59 min
